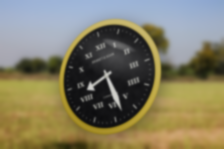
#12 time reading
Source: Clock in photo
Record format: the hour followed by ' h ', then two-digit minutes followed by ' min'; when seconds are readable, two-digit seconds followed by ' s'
8 h 28 min
